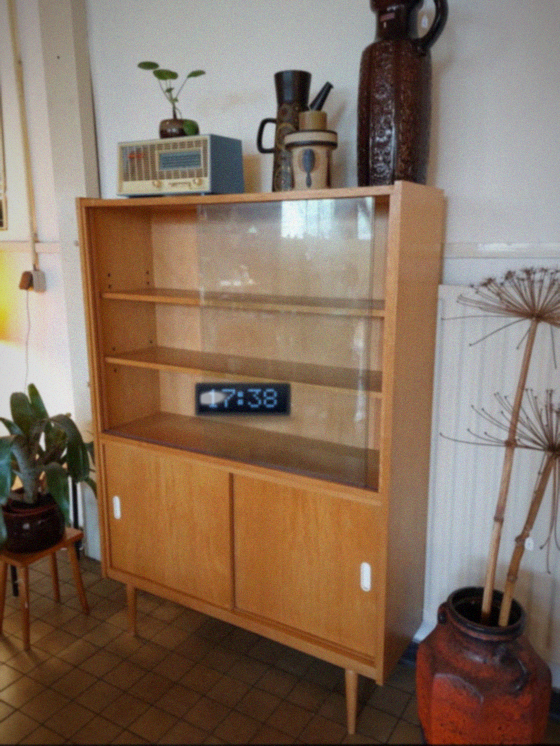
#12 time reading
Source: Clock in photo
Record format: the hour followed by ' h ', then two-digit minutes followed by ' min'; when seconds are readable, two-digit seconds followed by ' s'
17 h 38 min
